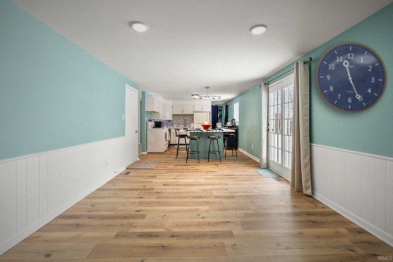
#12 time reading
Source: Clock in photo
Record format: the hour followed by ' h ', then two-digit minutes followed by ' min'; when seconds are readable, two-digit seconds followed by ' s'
11 h 26 min
